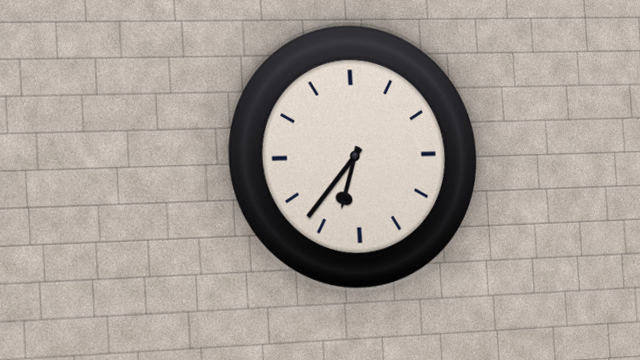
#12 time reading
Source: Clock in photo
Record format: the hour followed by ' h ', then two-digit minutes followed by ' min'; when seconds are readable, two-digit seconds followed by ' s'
6 h 37 min
